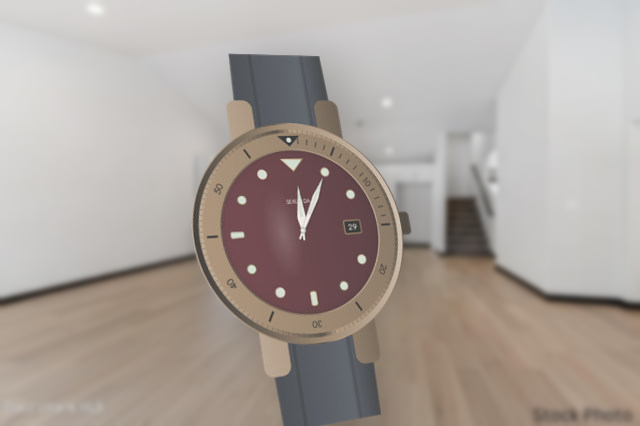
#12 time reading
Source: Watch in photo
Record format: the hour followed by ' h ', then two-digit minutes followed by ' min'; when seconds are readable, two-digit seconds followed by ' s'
12 h 05 min
